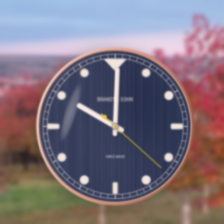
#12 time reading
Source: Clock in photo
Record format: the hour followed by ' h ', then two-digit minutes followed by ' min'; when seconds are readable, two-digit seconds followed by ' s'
10 h 00 min 22 s
